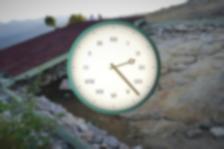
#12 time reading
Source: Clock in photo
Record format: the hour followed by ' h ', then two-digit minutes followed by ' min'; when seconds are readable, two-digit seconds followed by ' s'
2 h 23 min
